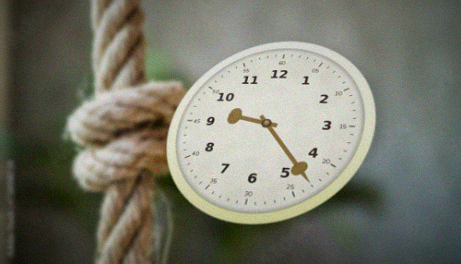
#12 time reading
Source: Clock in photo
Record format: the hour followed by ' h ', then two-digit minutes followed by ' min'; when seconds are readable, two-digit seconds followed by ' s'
9 h 23 min
